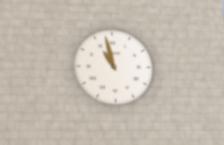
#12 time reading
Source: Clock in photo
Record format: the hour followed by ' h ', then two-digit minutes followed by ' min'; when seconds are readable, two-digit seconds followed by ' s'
10 h 58 min
